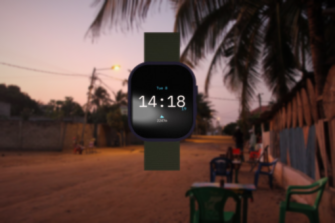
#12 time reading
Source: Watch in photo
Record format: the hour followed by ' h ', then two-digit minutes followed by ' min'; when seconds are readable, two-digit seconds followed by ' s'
14 h 18 min
